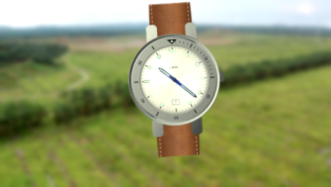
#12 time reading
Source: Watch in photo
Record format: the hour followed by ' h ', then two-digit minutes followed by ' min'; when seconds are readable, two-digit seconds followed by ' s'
10 h 22 min
